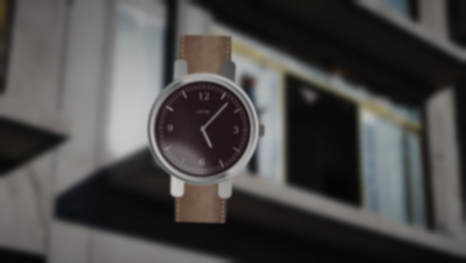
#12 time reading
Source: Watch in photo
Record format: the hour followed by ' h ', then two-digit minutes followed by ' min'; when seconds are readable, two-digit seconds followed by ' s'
5 h 07 min
